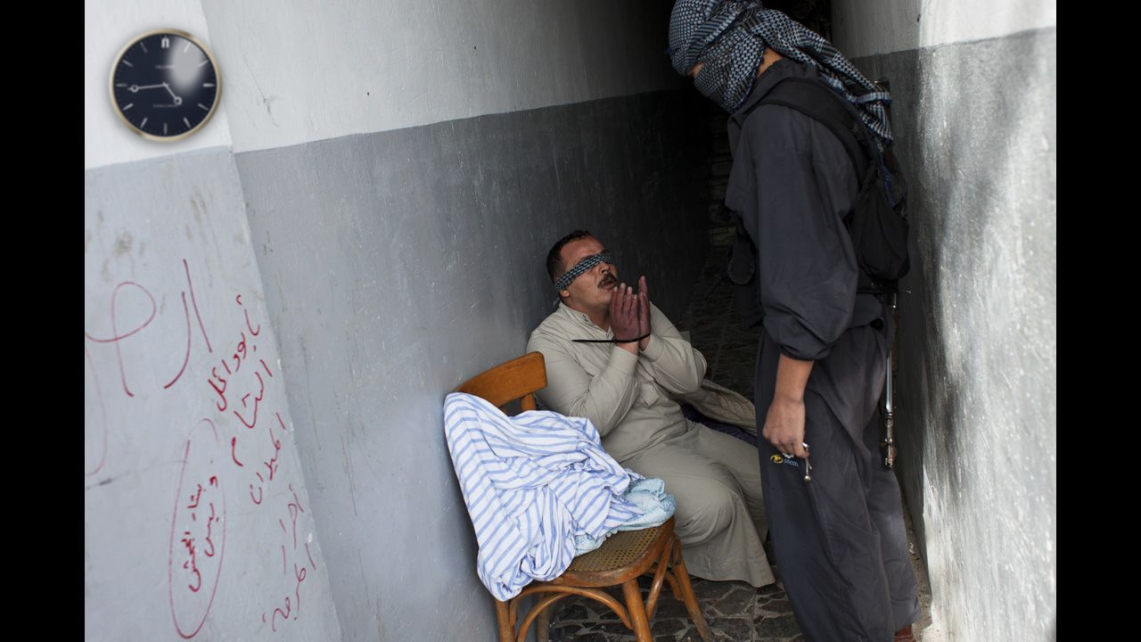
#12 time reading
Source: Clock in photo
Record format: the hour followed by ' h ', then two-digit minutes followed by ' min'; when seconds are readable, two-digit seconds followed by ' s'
4 h 44 min
